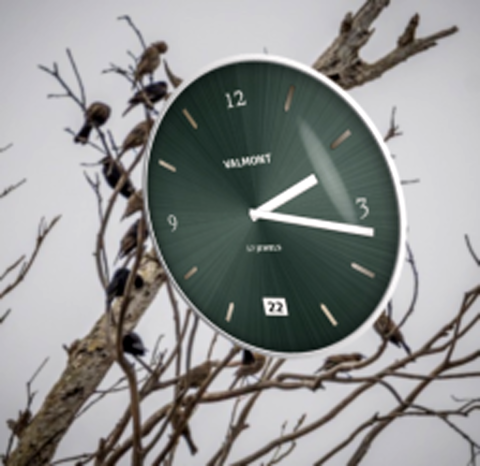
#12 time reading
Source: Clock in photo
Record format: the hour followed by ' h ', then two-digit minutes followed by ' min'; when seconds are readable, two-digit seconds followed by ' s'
2 h 17 min
